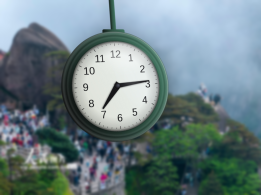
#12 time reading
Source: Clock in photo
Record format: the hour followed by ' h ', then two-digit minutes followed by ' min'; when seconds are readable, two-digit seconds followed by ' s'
7 h 14 min
